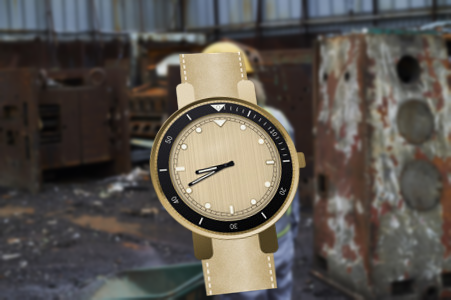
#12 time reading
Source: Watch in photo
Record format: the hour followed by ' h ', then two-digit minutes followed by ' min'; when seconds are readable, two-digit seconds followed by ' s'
8 h 41 min
